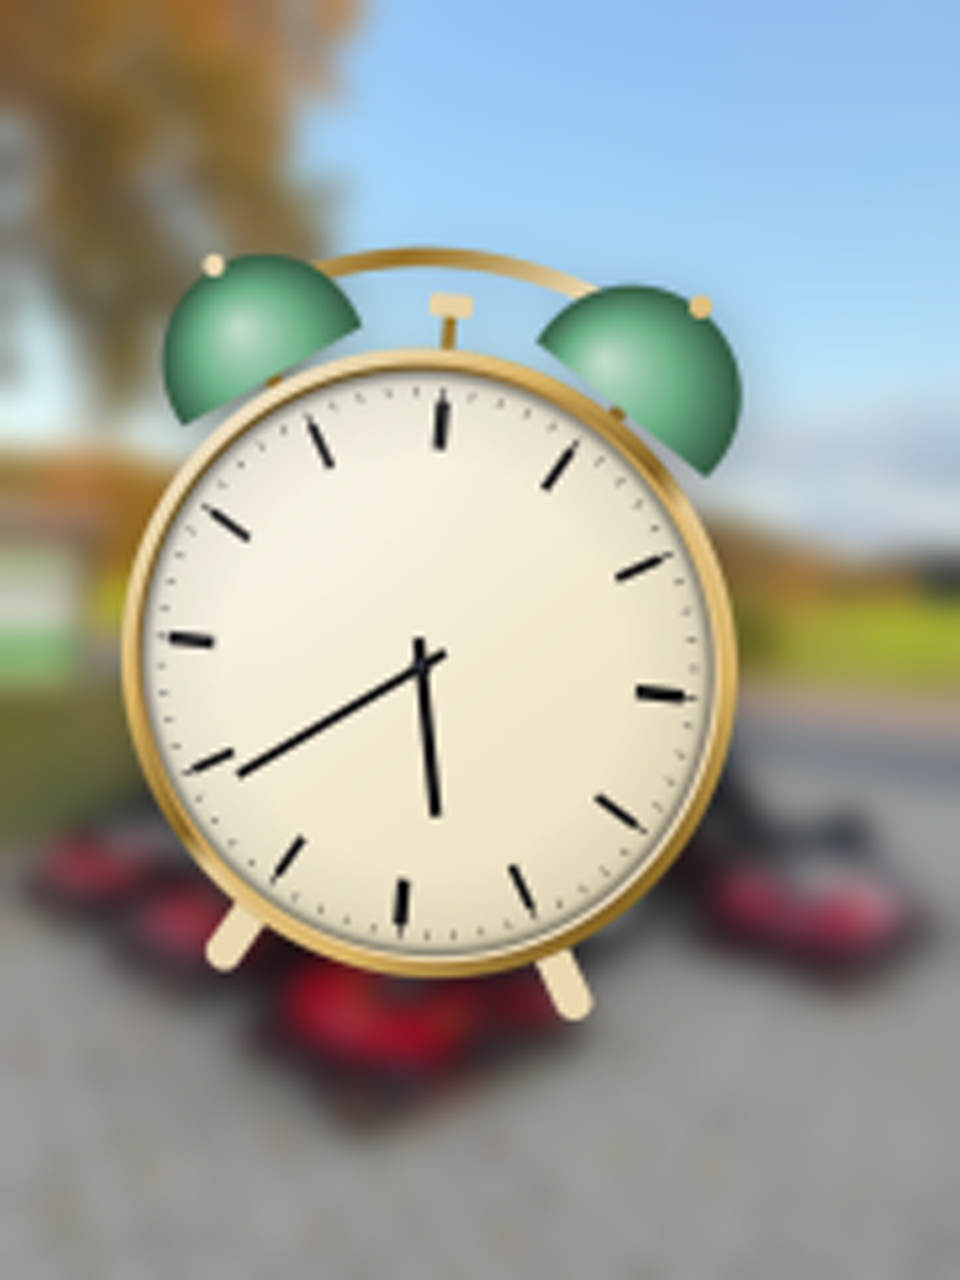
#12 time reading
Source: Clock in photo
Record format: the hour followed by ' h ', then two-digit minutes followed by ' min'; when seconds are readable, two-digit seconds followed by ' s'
5 h 39 min
